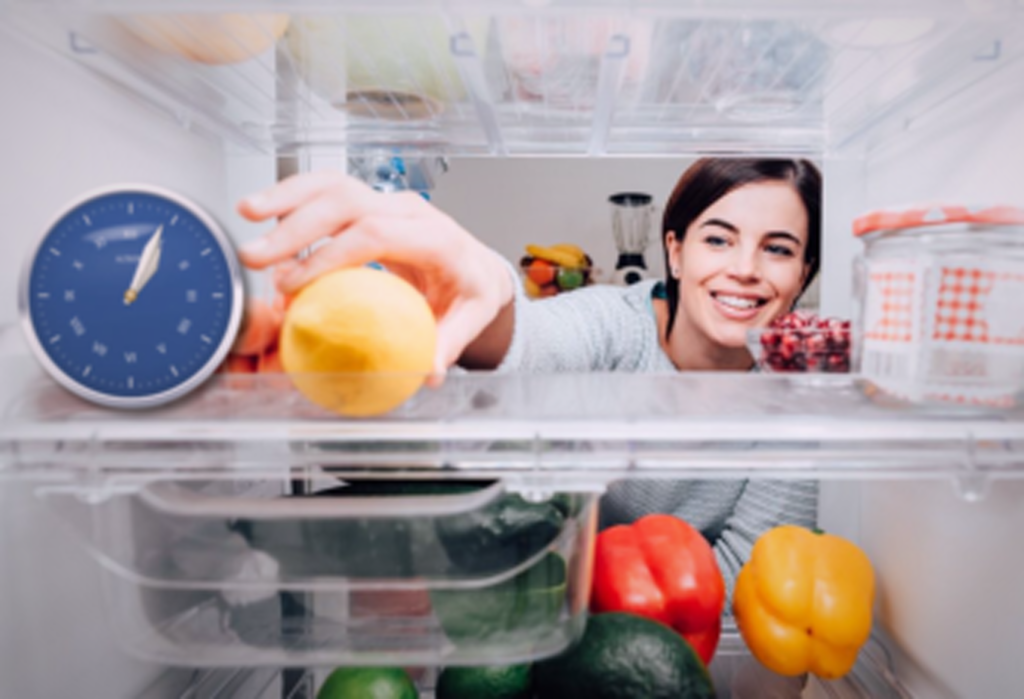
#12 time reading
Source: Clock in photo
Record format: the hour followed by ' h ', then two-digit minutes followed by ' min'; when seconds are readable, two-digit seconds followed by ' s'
1 h 04 min
